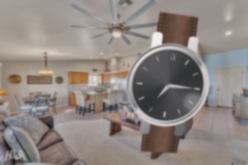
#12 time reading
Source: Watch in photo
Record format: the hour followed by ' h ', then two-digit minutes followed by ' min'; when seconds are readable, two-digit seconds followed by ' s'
7 h 15 min
